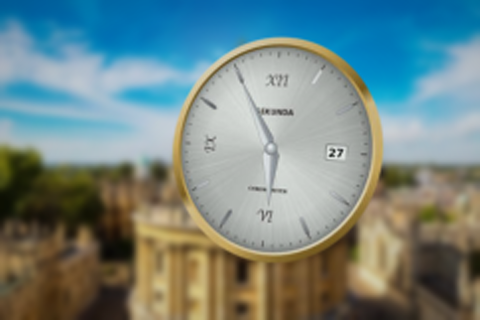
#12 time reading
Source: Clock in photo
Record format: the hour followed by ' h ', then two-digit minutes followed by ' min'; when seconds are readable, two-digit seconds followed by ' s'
5 h 55 min
